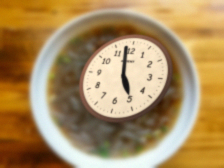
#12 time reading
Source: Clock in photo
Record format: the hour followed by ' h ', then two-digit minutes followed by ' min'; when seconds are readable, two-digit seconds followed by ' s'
4 h 58 min
